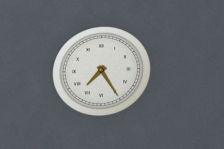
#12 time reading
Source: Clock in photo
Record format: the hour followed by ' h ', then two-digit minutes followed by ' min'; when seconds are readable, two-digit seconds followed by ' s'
7 h 25 min
